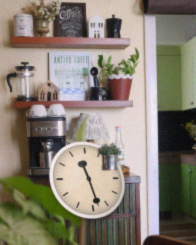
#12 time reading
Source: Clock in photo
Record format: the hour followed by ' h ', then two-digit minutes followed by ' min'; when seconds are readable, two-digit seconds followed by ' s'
11 h 28 min
